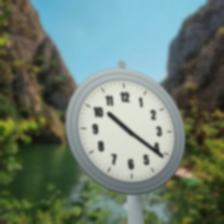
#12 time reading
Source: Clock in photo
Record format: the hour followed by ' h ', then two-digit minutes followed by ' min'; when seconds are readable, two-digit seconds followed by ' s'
10 h 21 min
